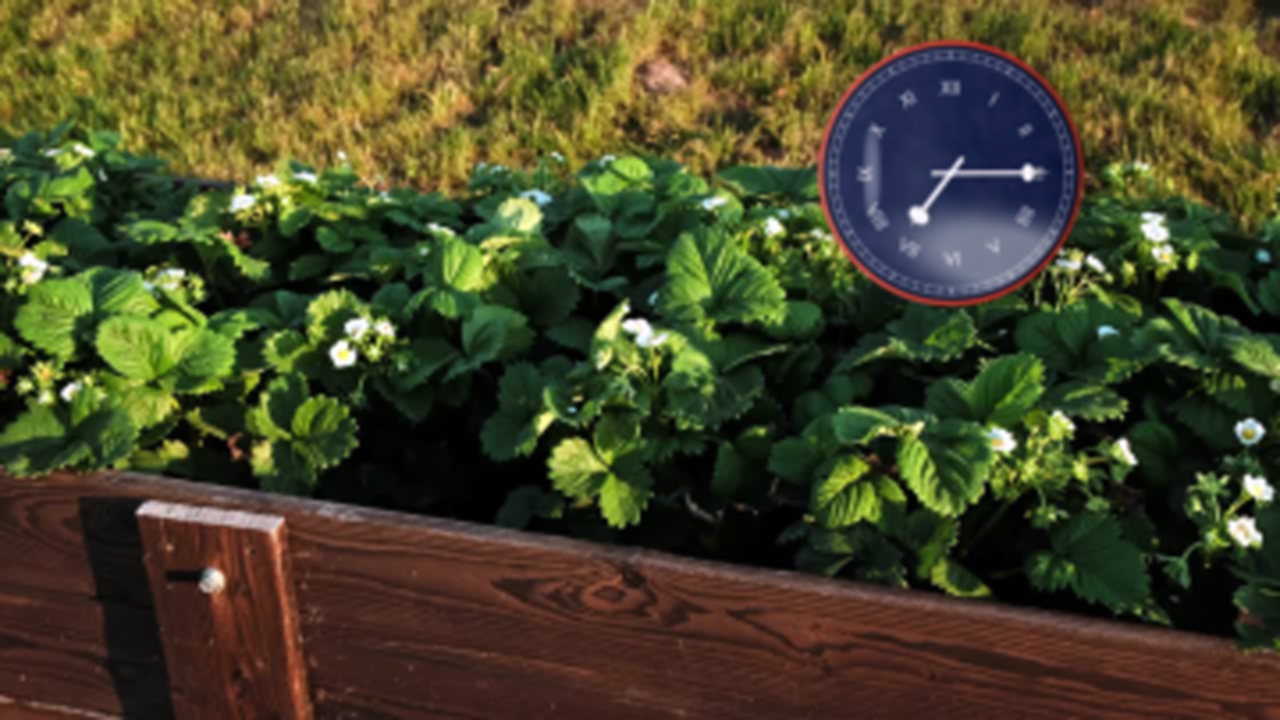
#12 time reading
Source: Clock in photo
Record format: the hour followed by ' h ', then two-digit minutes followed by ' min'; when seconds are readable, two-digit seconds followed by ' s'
7 h 15 min
